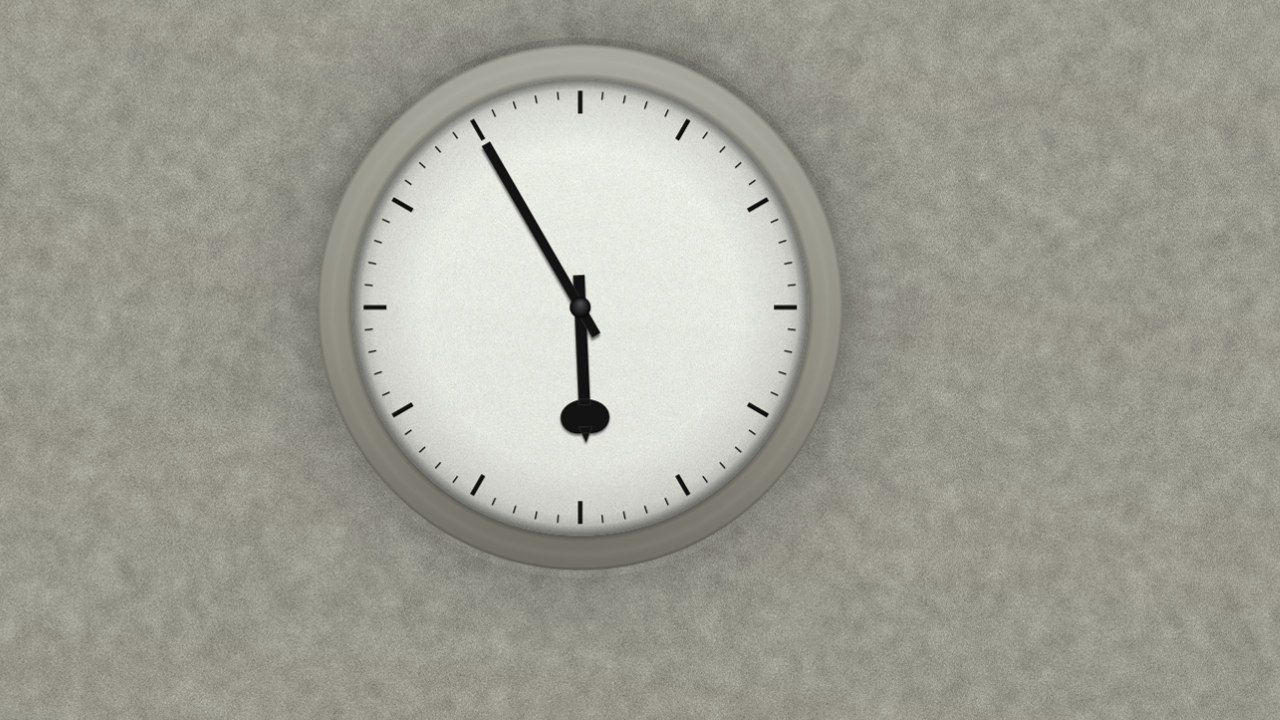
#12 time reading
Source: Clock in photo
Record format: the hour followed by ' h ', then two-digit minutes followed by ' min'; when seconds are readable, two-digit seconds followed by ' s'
5 h 55 min
